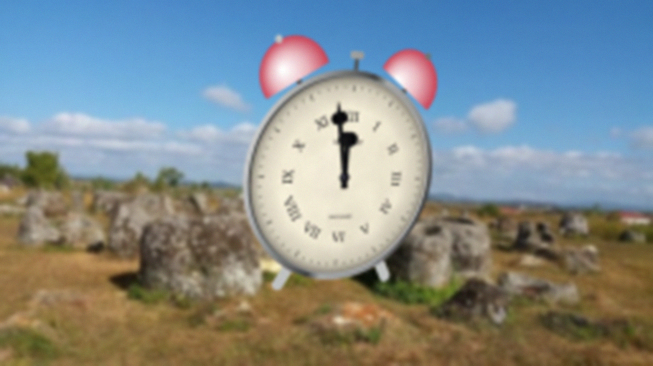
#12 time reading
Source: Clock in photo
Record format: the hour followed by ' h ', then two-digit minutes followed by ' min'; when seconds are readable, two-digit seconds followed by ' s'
11 h 58 min
